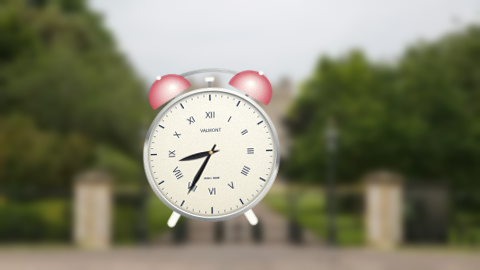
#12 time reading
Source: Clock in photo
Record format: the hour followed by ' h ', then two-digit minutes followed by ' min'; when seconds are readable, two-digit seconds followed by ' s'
8 h 35 min
